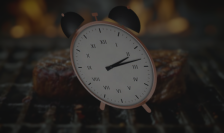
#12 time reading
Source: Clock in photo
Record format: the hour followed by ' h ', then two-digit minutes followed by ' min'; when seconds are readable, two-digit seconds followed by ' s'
2 h 13 min
